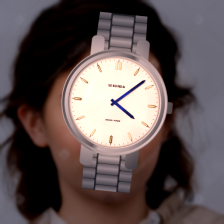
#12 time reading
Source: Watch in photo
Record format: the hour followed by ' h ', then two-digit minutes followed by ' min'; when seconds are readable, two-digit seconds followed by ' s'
4 h 08 min
